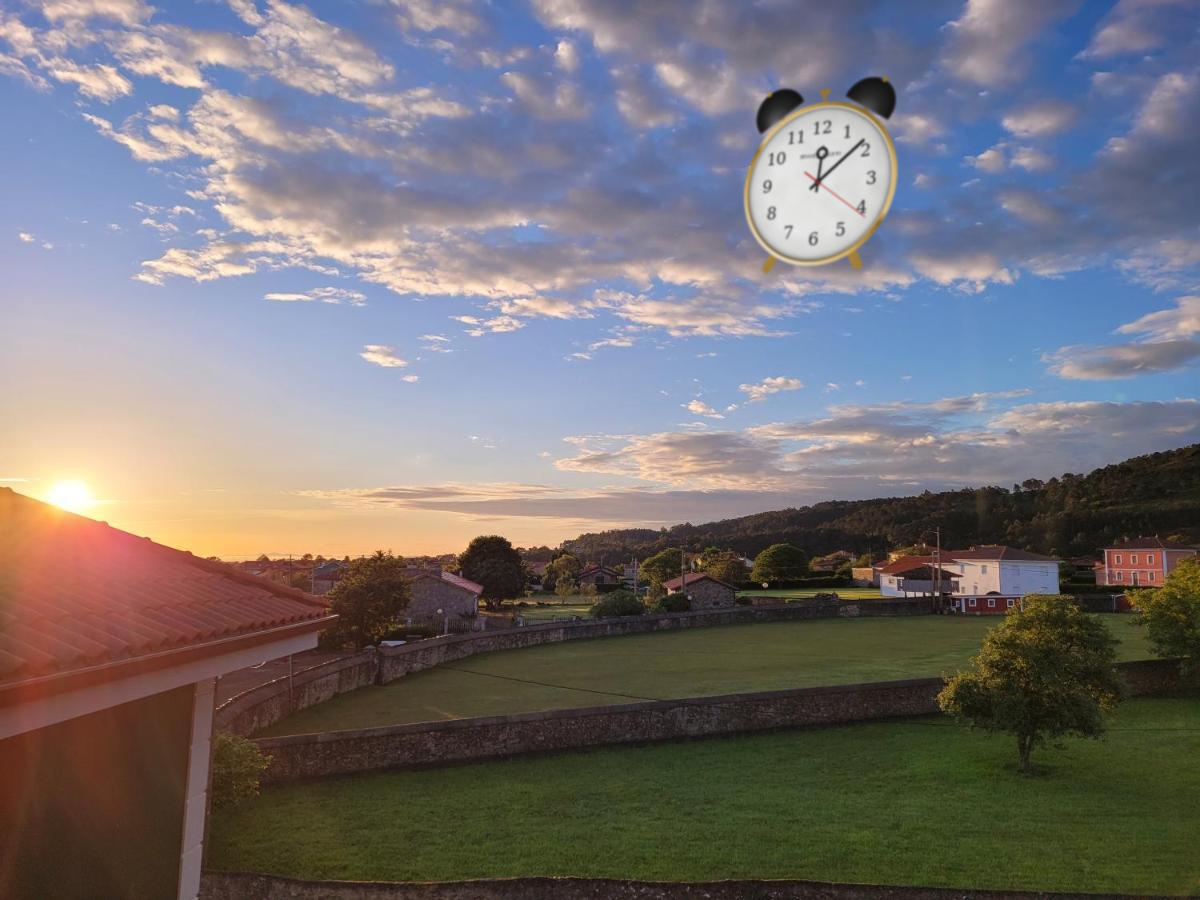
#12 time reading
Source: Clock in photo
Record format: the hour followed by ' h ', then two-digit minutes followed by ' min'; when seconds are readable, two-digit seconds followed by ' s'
12 h 08 min 21 s
